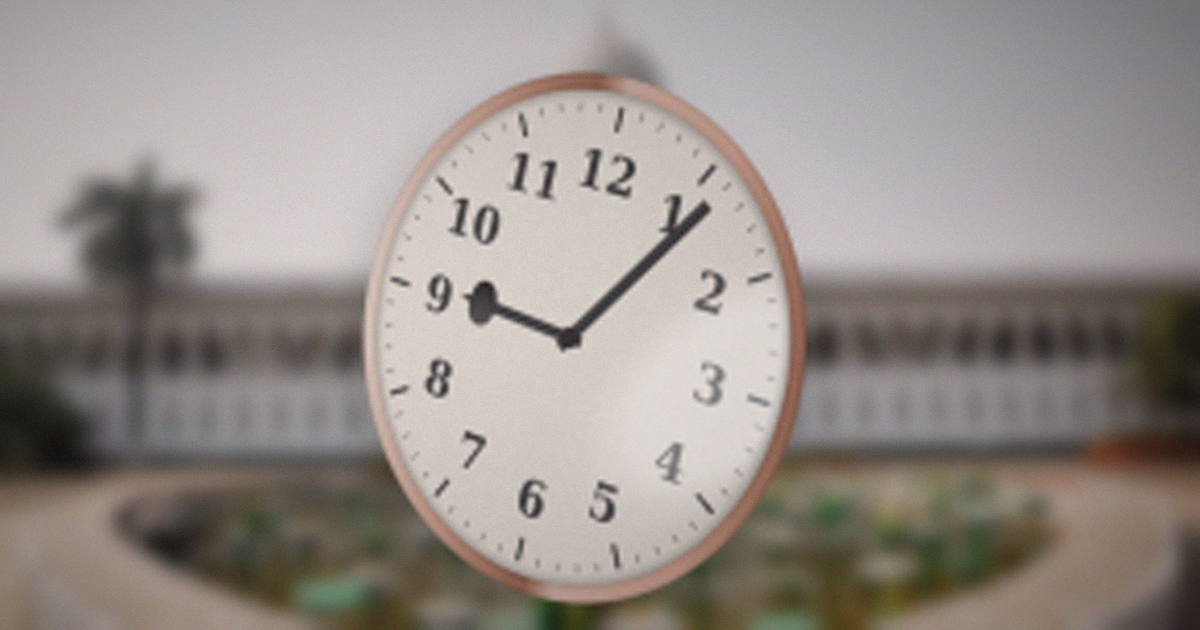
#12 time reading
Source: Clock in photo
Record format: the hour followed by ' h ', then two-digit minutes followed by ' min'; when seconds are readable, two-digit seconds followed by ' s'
9 h 06 min
